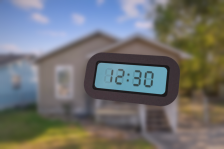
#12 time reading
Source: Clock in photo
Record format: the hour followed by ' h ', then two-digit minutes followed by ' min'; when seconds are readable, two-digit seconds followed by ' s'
12 h 30 min
